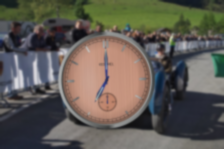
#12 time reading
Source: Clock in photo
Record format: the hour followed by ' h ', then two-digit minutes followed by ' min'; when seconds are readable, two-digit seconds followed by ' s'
7 h 00 min
